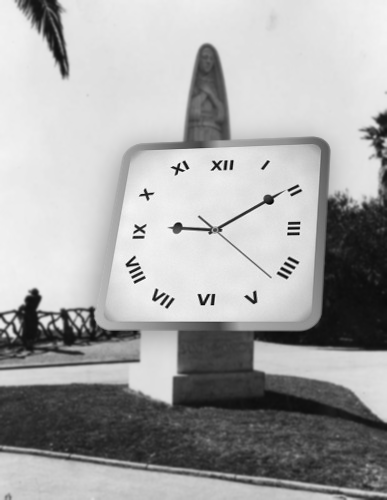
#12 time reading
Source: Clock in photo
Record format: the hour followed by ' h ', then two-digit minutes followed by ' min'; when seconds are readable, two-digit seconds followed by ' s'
9 h 09 min 22 s
